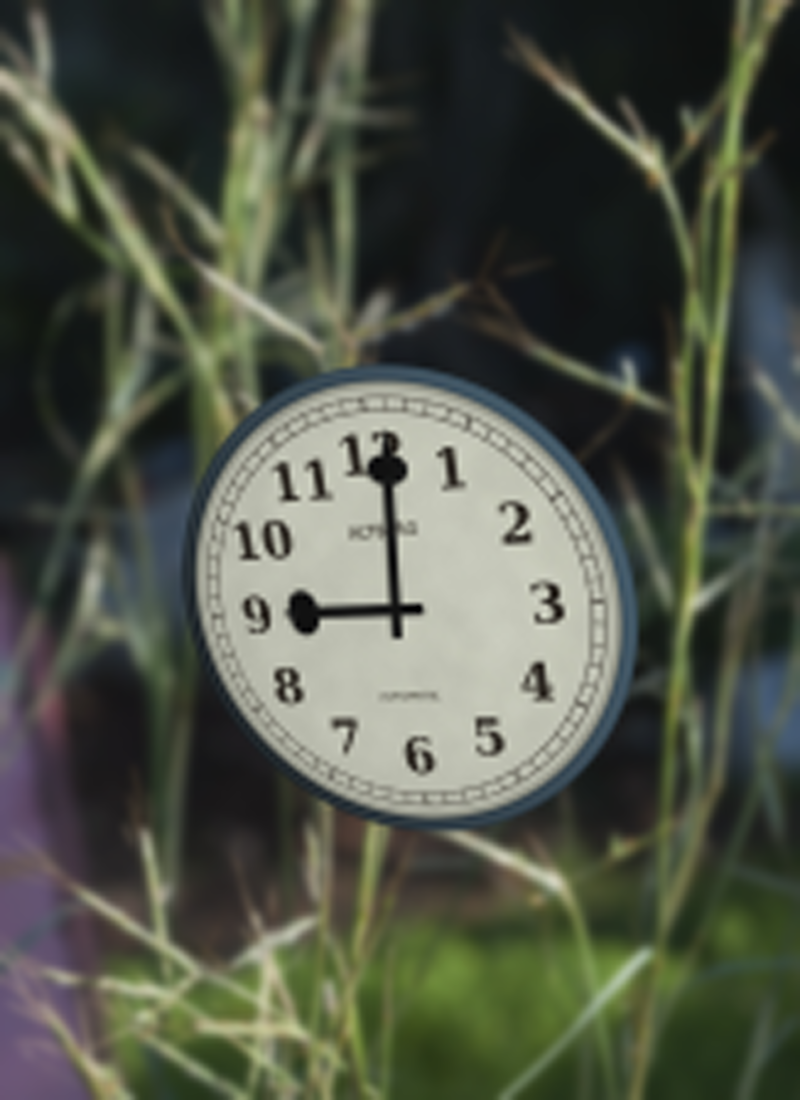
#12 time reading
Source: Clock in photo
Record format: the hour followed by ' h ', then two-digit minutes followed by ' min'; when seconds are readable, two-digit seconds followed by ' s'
9 h 01 min
